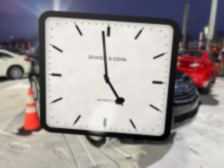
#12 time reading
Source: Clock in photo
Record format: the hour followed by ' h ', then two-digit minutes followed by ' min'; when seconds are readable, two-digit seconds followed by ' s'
4 h 59 min
